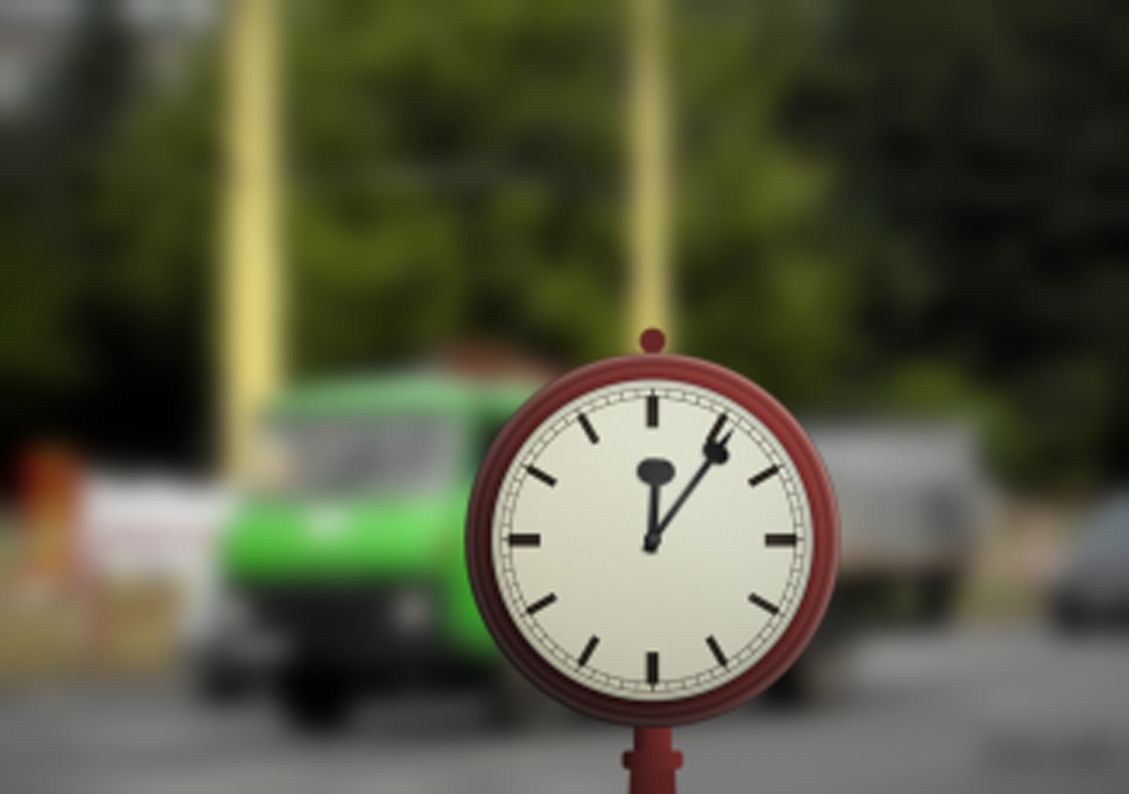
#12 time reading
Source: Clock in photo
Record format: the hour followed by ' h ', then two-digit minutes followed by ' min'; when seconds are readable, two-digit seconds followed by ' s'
12 h 06 min
